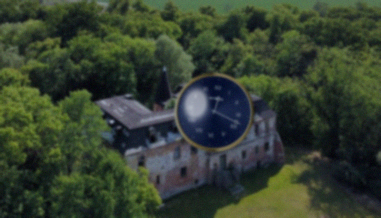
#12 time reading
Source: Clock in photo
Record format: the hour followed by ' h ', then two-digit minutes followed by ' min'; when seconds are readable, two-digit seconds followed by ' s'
12 h 18 min
